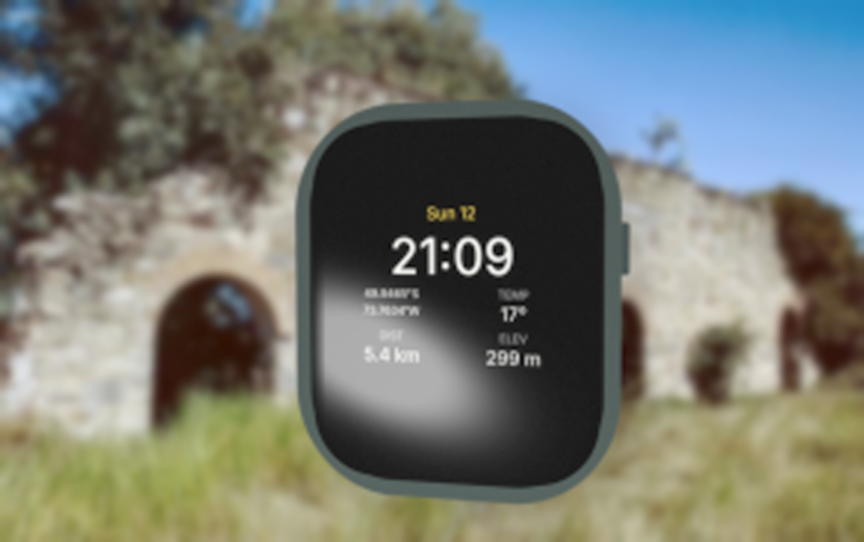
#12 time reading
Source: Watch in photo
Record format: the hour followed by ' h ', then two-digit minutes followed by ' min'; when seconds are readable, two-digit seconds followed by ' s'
21 h 09 min
